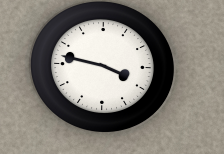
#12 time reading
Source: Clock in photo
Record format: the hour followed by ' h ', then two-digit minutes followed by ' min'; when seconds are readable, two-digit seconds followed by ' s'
3 h 47 min
